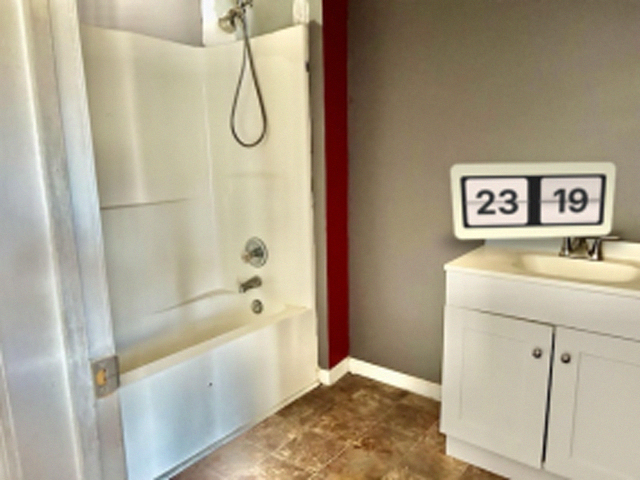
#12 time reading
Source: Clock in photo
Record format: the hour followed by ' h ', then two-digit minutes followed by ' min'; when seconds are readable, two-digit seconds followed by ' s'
23 h 19 min
